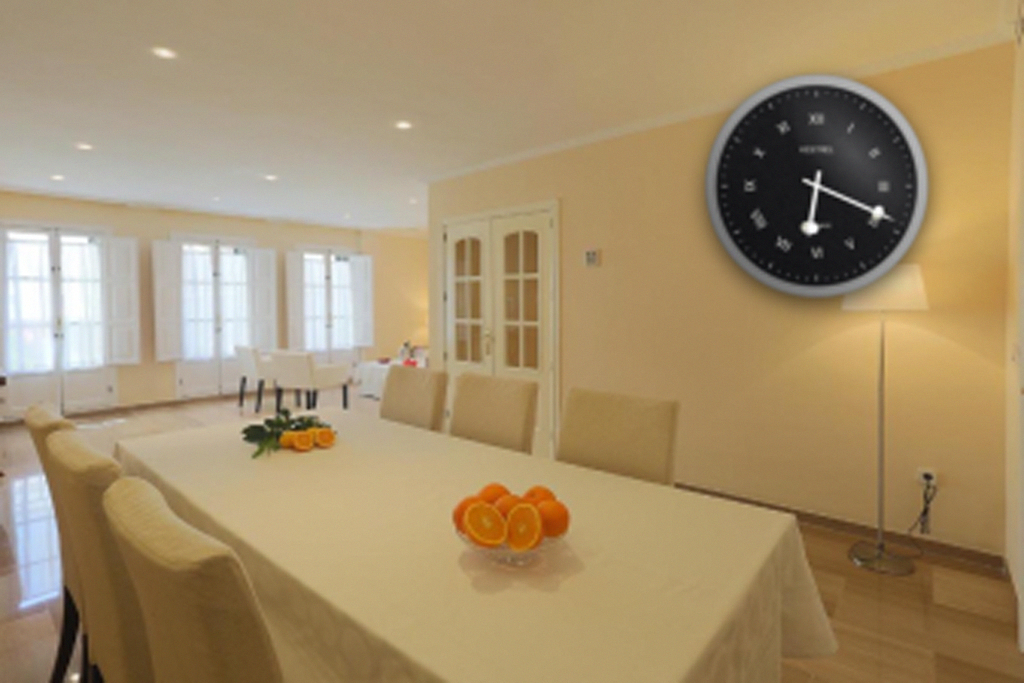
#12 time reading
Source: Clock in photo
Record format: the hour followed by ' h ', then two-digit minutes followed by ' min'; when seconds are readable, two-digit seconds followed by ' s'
6 h 19 min
